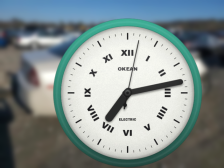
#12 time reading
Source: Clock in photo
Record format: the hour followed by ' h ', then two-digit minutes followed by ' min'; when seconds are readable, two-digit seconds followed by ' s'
7 h 13 min 02 s
